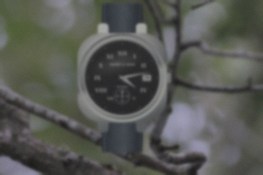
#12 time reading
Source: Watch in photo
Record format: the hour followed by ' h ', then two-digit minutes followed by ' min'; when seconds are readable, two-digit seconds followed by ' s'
4 h 13 min
